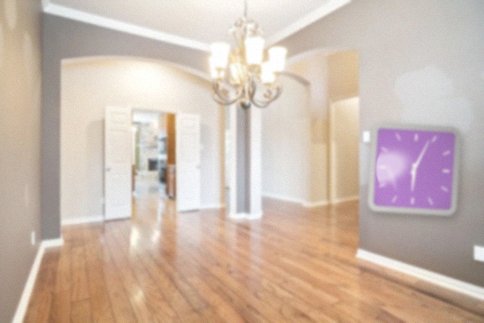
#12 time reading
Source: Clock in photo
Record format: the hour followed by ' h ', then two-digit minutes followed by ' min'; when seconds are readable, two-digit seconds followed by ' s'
6 h 04 min
